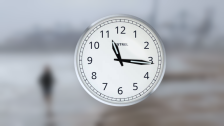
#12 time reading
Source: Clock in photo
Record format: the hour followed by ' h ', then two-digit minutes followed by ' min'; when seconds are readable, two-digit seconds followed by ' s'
11 h 16 min
